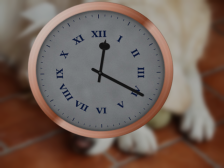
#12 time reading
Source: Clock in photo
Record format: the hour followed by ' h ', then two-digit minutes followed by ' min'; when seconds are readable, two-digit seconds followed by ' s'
12 h 20 min
